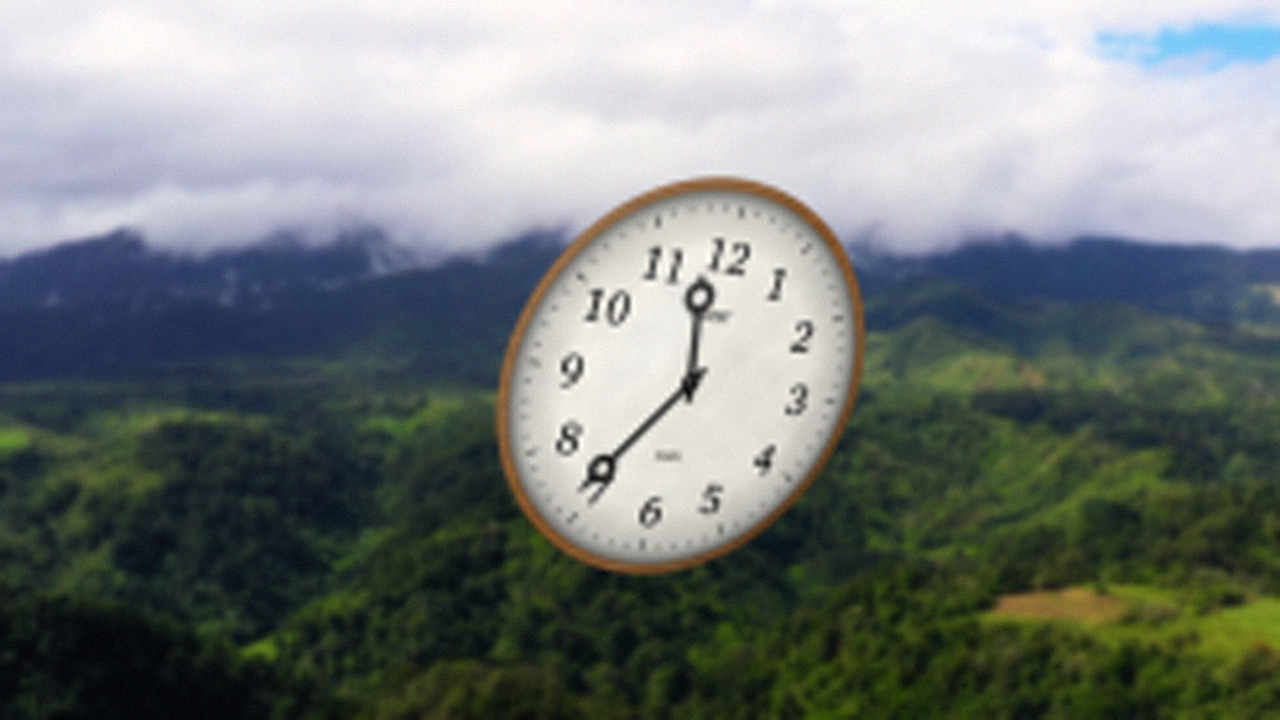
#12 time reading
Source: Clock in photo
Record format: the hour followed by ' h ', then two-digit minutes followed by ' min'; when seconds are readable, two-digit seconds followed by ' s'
11 h 36 min
